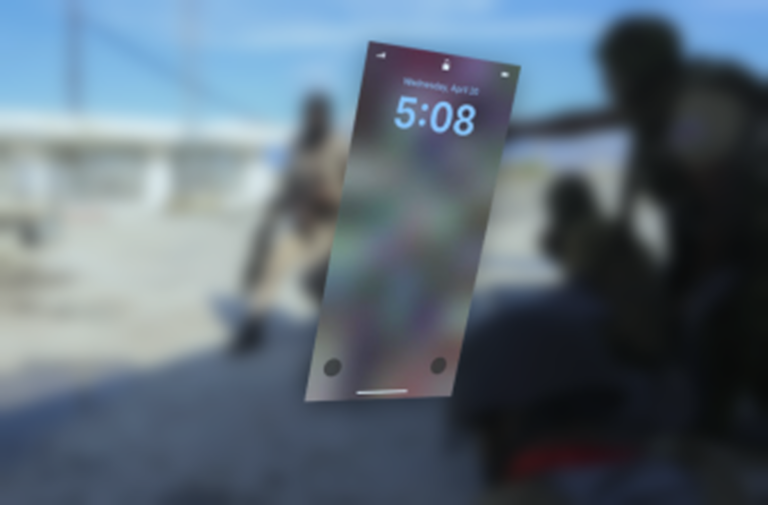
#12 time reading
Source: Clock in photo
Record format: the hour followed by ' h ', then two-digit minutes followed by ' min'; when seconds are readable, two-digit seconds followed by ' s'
5 h 08 min
